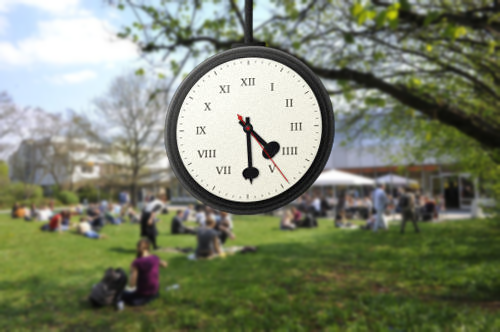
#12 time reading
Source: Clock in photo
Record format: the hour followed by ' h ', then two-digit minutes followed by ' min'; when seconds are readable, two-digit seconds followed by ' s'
4 h 29 min 24 s
